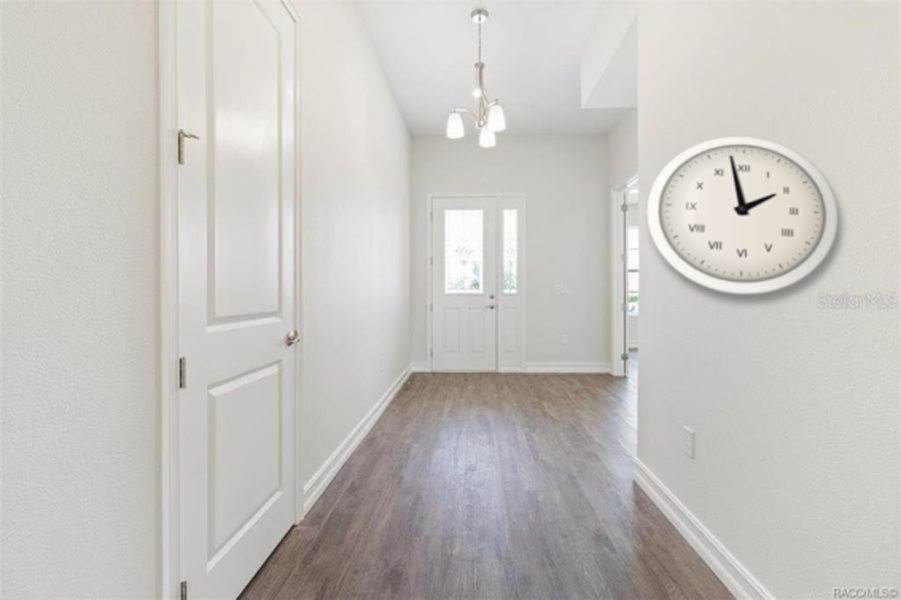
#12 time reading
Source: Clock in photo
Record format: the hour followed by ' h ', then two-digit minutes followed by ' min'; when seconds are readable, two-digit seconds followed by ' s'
1 h 58 min
